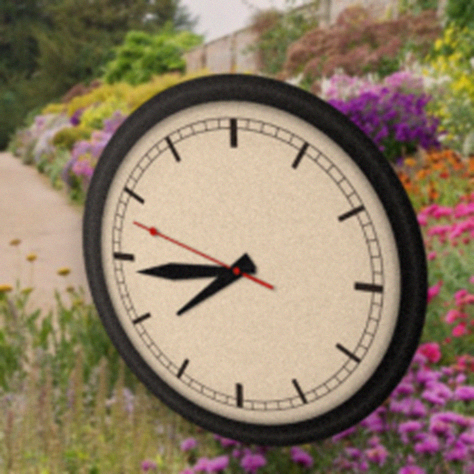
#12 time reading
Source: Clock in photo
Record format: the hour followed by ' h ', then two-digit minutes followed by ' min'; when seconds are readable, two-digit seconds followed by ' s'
7 h 43 min 48 s
